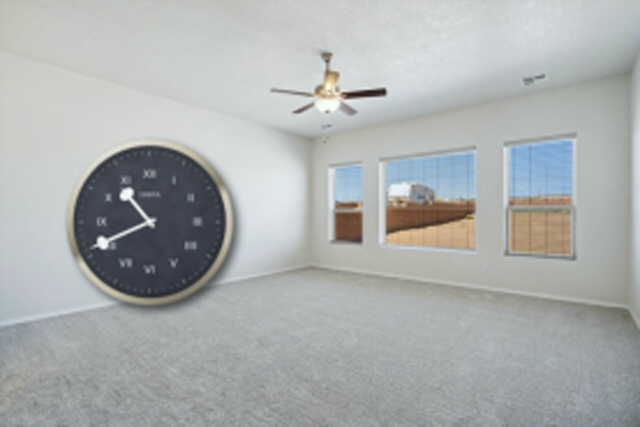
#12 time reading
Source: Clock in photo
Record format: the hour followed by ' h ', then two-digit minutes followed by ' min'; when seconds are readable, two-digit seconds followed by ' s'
10 h 41 min
